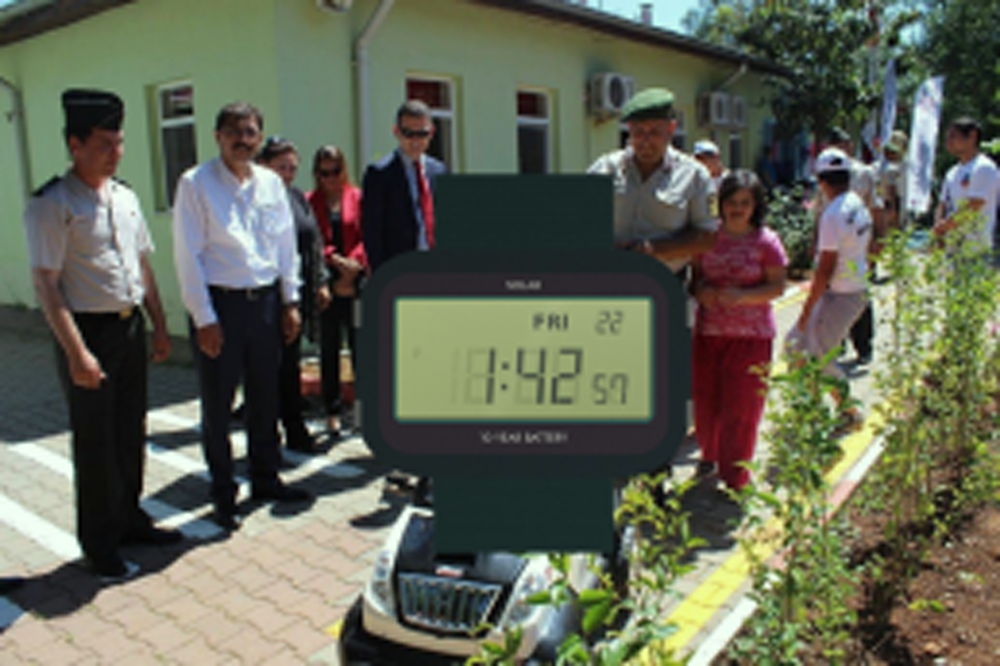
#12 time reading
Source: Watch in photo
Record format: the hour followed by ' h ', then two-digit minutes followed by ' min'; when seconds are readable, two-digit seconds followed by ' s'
1 h 42 min 57 s
